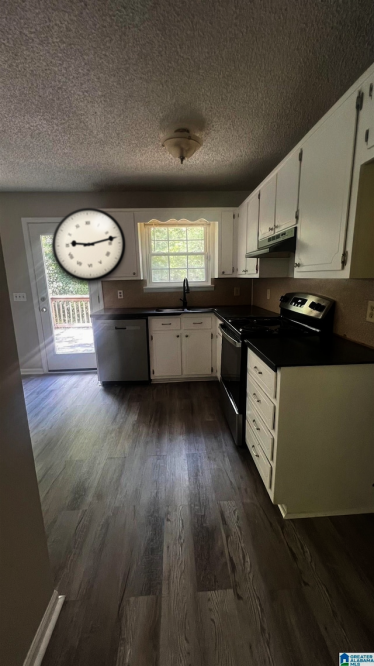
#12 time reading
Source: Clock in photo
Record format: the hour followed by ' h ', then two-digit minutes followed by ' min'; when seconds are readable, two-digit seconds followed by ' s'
9 h 13 min
